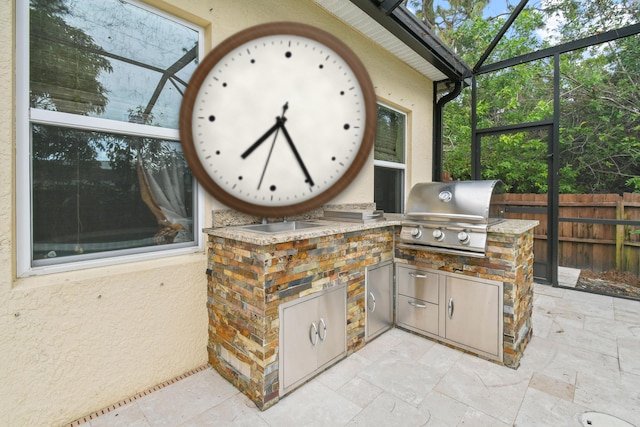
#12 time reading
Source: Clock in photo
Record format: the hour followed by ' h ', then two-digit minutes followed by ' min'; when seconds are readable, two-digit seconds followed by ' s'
7 h 24 min 32 s
